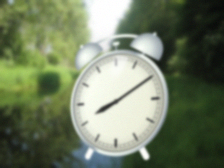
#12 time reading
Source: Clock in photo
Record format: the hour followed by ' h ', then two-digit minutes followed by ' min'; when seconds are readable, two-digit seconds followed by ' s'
8 h 10 min
